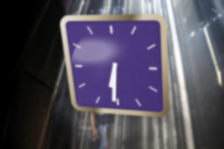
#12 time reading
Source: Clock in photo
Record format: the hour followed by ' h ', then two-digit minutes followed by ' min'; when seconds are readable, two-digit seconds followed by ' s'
6 h 31 min
